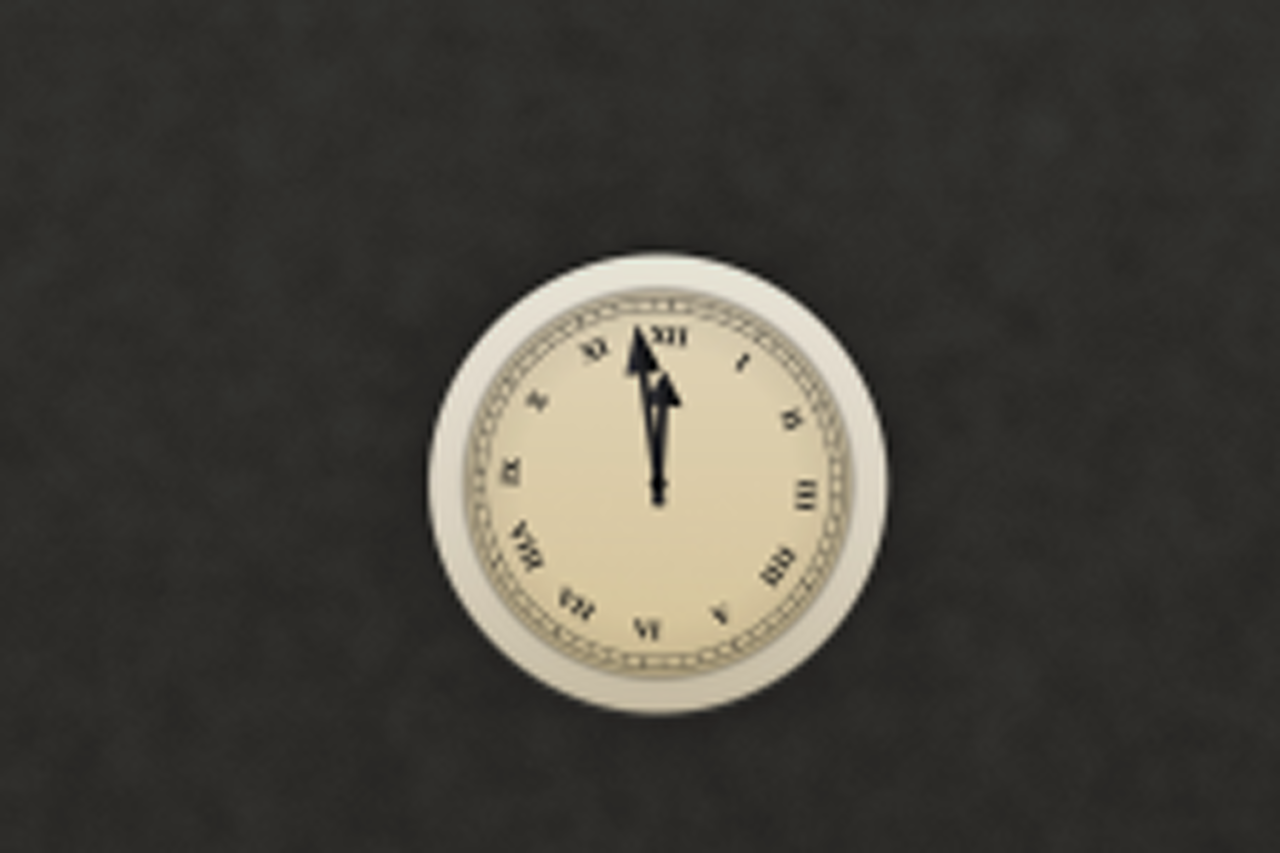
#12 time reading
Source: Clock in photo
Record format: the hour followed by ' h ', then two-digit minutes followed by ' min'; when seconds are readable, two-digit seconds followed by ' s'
11 h 58 min
